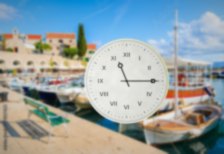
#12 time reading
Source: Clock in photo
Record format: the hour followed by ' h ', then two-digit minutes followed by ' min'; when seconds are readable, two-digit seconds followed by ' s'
11 h 15 min
